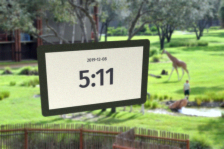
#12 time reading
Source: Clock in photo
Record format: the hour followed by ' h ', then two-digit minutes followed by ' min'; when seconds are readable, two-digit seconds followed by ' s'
5 h 11 min
